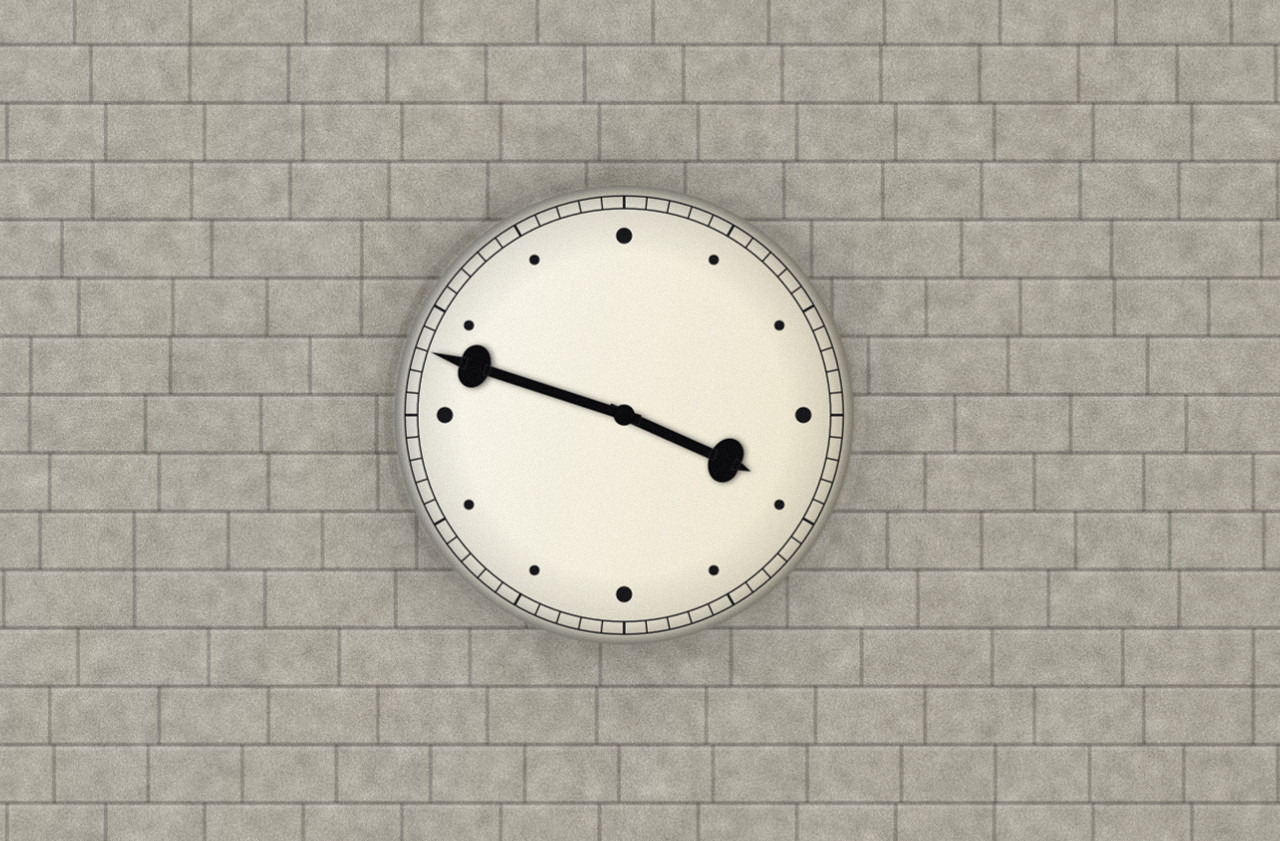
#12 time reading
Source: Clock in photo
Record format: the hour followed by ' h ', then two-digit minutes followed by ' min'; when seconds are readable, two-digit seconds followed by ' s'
3 h 48 min
